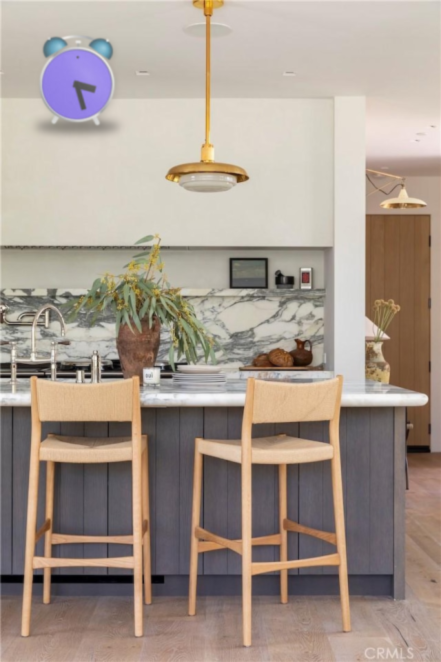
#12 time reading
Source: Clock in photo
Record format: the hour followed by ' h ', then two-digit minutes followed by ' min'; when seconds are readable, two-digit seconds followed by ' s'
3 h 27 min
